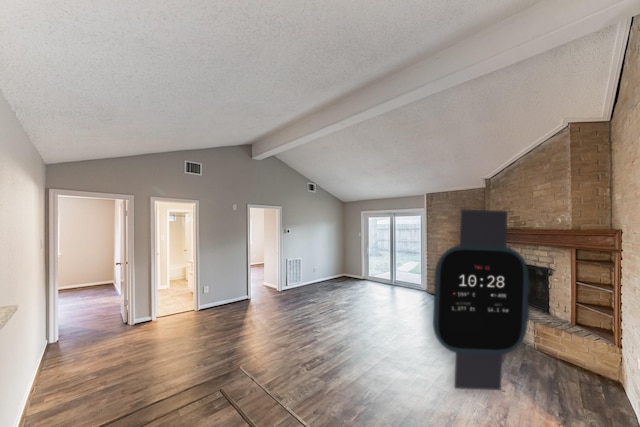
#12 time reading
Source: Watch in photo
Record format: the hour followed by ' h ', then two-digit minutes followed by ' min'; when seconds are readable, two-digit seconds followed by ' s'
10 h 28 min
